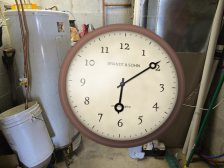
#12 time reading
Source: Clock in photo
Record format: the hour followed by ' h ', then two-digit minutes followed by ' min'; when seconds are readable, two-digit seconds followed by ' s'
6 h 09 min
